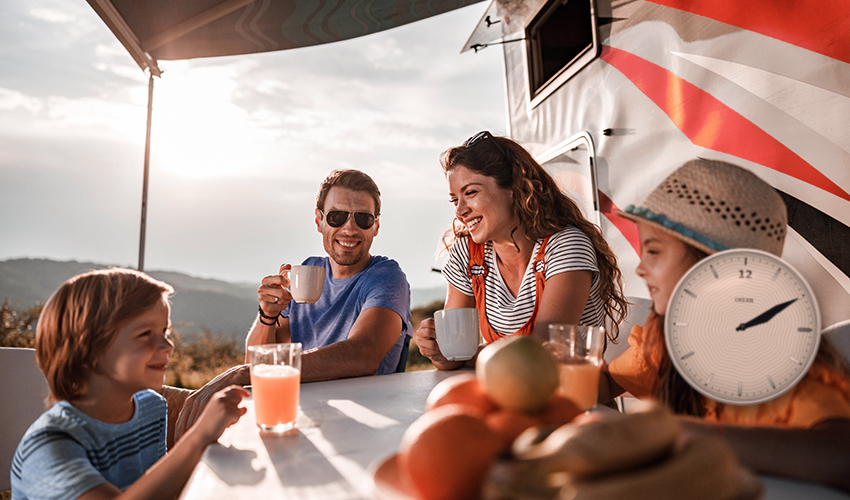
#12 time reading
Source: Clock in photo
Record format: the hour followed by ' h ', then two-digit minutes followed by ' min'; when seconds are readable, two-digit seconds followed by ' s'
2 h 10 min
